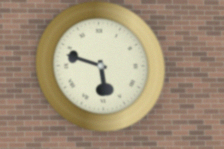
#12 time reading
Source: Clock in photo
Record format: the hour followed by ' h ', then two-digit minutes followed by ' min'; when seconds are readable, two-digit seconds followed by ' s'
5 h 48 min
